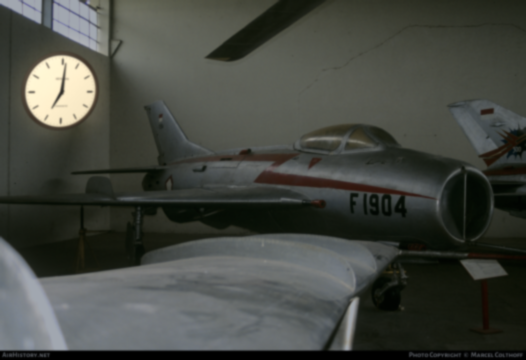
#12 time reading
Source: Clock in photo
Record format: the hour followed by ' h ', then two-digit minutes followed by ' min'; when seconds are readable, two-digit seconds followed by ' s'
7 h 01 min
